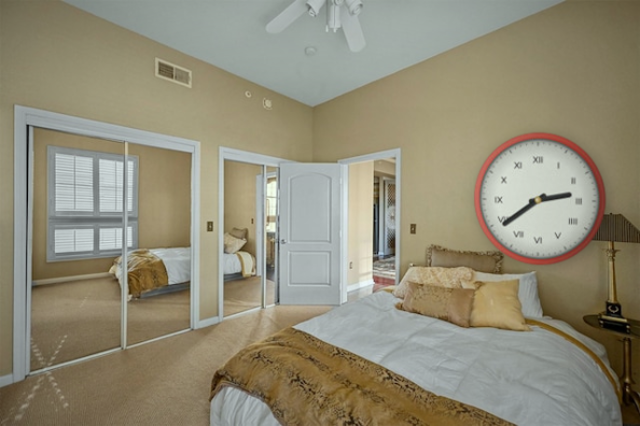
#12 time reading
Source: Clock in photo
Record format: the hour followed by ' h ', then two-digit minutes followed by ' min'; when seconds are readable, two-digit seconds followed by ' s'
2 h 39 min
